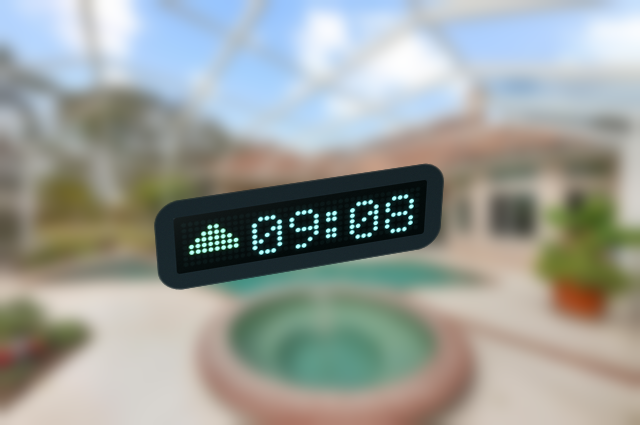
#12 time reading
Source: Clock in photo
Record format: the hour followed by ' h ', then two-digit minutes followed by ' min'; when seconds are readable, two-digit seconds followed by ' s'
9 h 08 min
